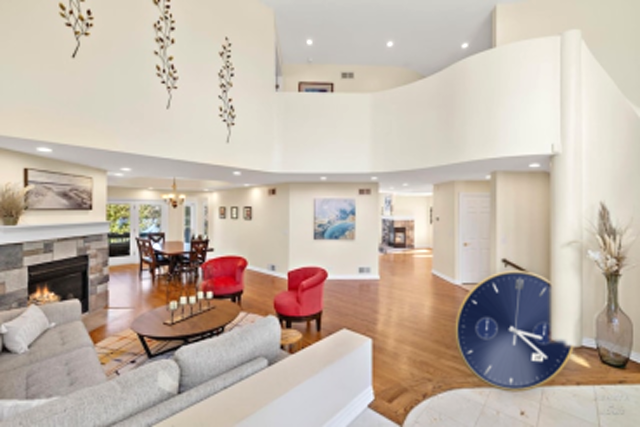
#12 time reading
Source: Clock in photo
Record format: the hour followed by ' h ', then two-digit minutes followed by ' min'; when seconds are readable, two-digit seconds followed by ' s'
3 h 21 min
